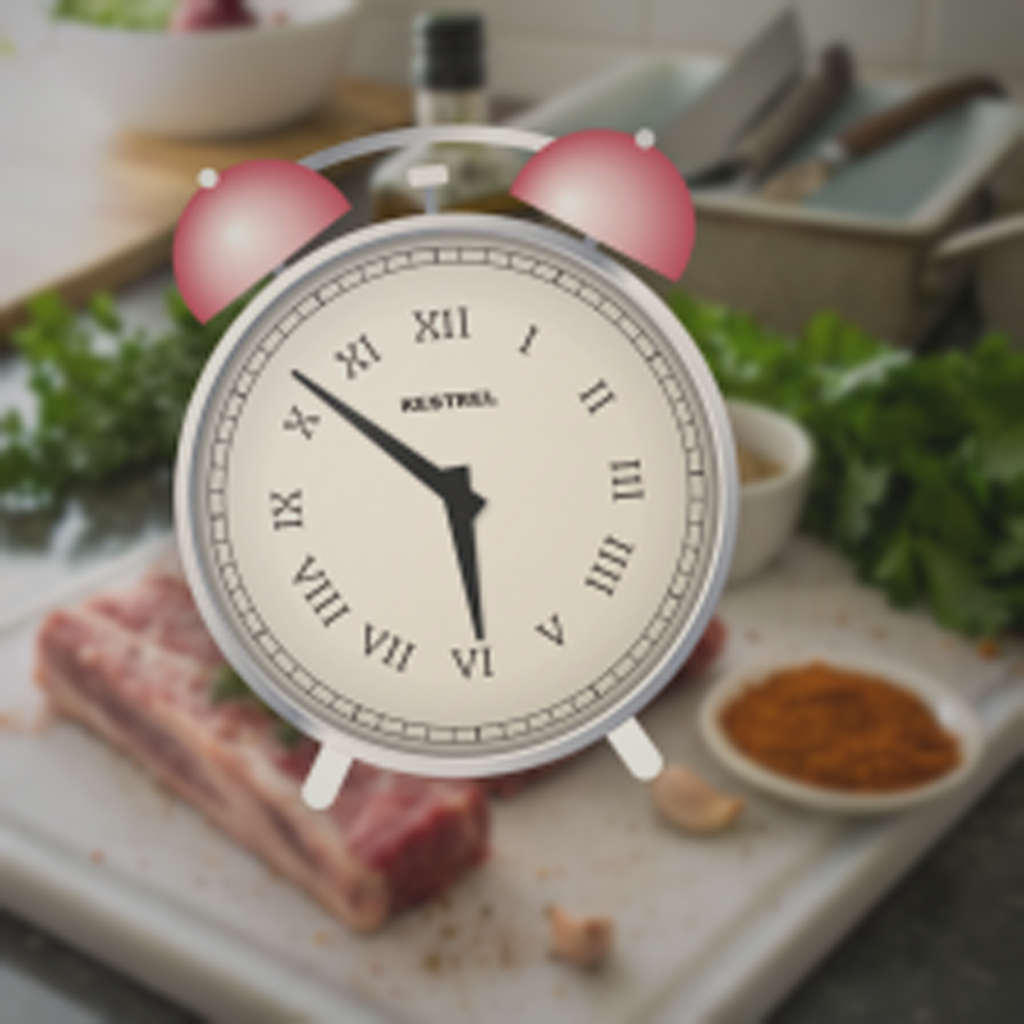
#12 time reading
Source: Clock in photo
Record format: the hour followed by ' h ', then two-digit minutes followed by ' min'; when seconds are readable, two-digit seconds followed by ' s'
5 h 52 min
